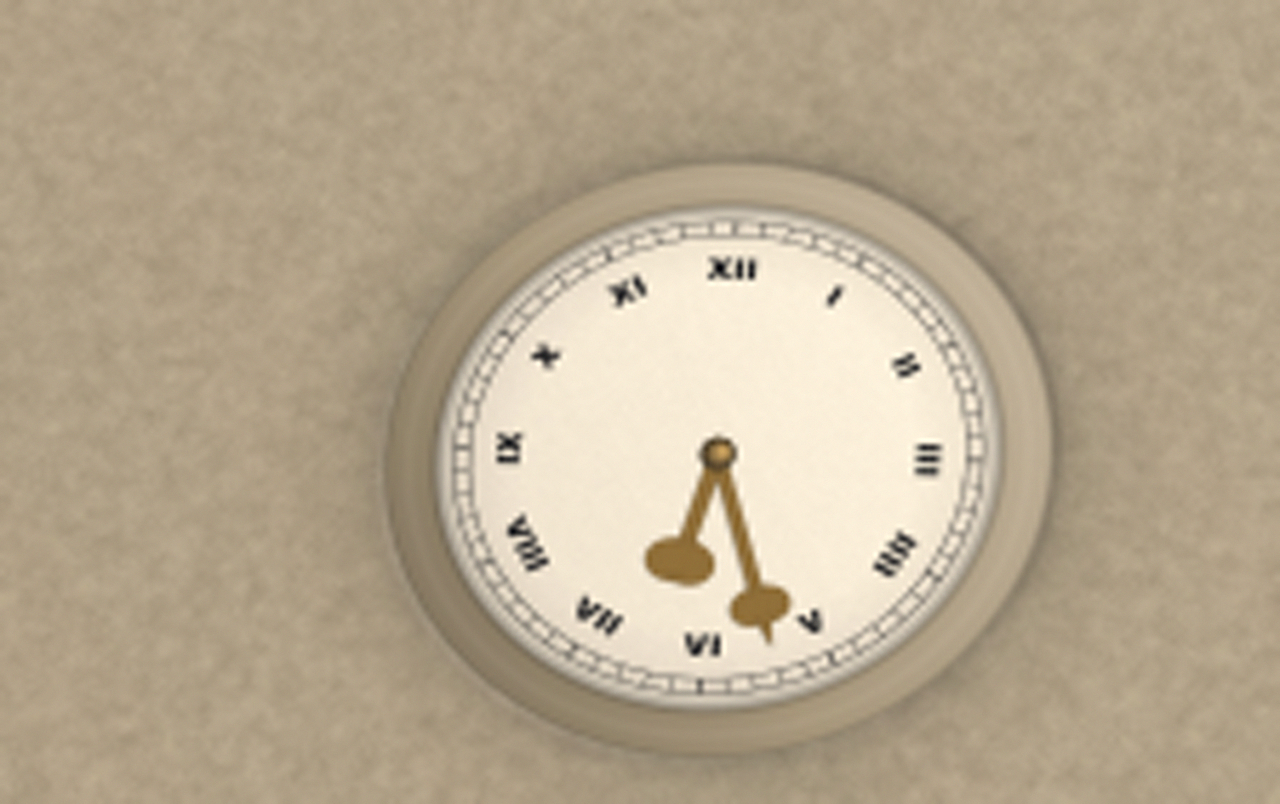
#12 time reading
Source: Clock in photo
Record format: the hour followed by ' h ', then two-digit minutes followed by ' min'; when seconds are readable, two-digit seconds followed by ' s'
6 h 27 min
